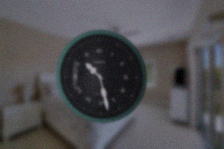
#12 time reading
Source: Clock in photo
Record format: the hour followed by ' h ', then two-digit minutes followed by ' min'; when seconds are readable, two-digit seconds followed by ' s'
10 h 28 min
